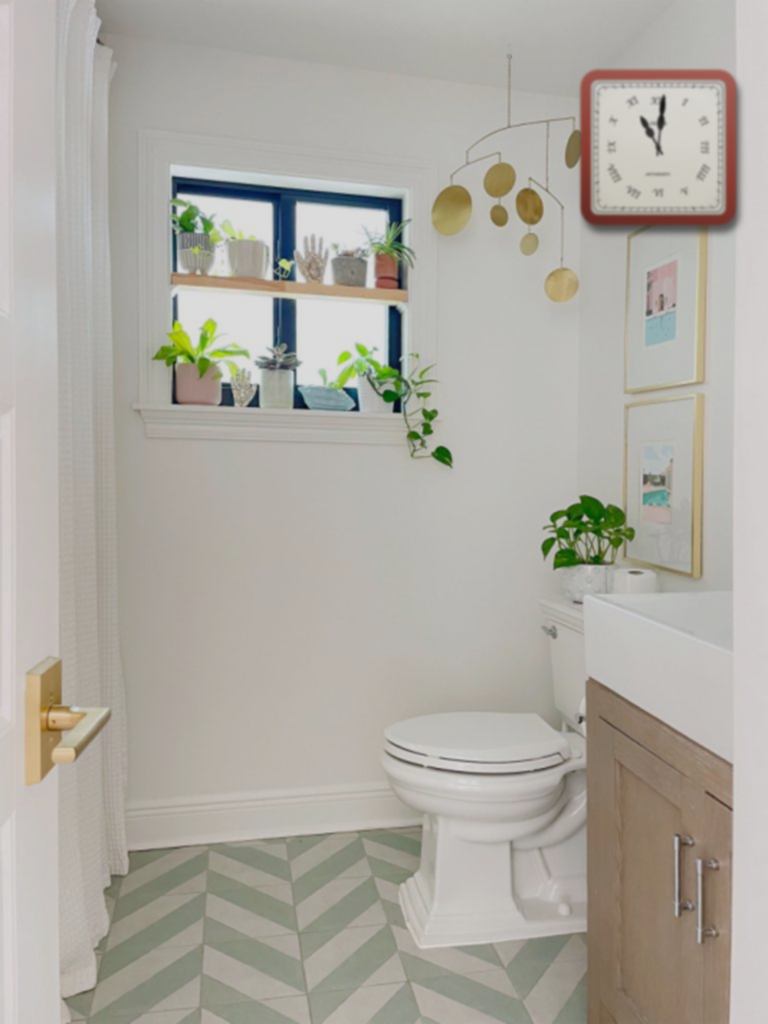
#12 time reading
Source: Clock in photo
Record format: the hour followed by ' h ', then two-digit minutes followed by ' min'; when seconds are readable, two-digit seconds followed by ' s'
11 h 01 min
